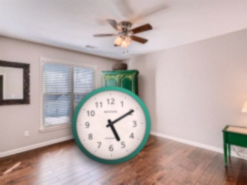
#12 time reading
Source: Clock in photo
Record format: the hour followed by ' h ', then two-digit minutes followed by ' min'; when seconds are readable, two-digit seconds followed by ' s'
5 h 10 min
